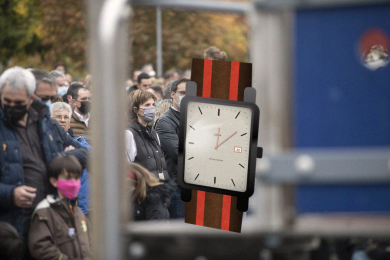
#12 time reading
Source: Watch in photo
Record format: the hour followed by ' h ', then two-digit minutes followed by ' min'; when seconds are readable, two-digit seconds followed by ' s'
12 h 08 min
